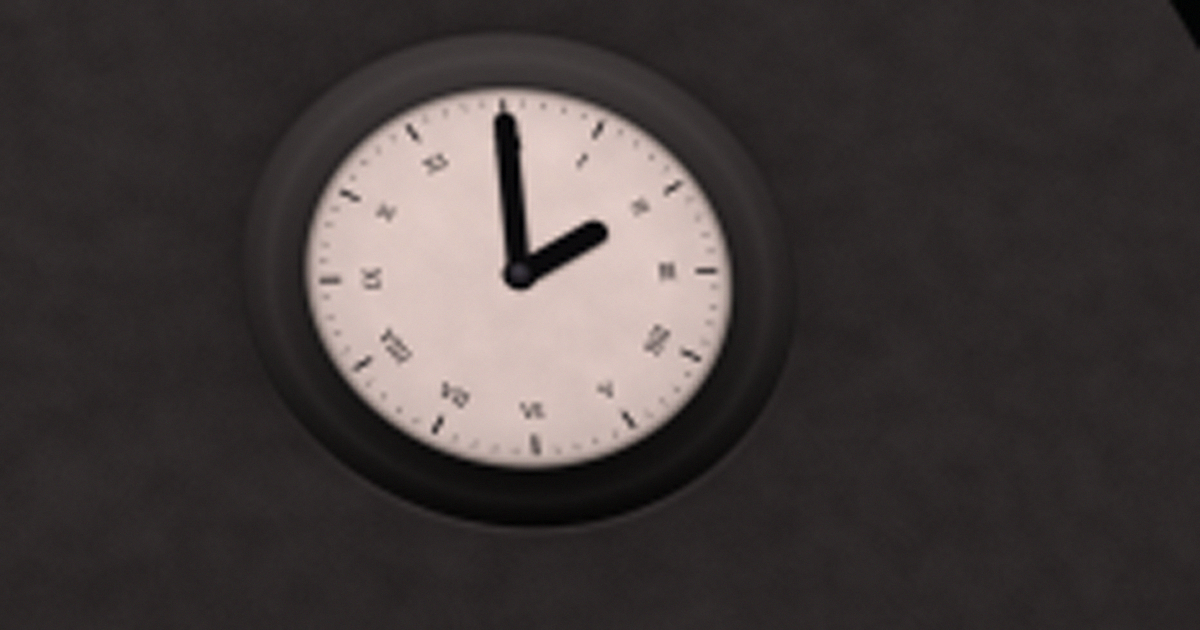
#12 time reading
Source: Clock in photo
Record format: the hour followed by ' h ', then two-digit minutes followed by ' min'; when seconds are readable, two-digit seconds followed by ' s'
2 h 00 min
